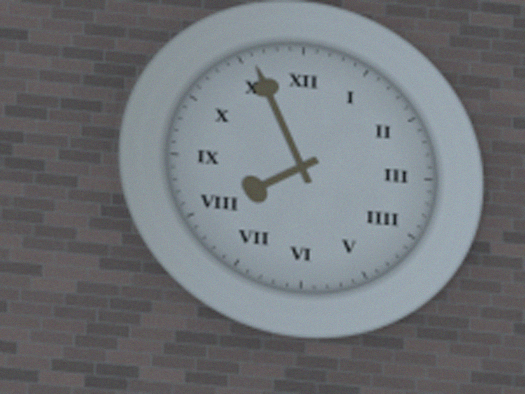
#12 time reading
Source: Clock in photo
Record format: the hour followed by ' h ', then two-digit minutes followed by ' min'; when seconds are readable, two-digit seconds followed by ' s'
7 h 56 min
